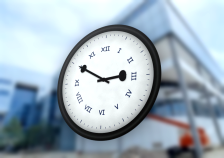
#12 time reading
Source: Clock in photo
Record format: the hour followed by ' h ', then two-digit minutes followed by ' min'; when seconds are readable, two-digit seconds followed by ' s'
2 h 50 min
